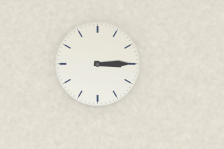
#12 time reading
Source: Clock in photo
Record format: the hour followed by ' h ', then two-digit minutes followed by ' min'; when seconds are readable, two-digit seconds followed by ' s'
3 h 15 min
